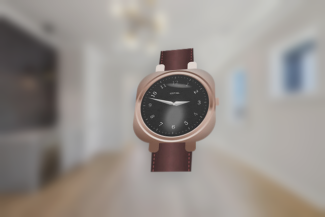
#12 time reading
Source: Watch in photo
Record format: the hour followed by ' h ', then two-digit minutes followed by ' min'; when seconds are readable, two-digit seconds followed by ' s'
2 h 48 min
